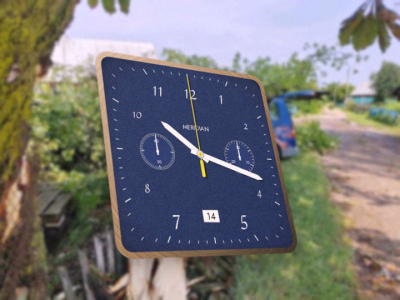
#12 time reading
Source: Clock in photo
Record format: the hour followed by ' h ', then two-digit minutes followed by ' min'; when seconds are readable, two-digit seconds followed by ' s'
10 h 18 min
